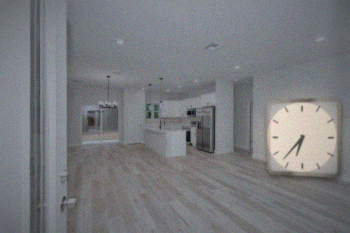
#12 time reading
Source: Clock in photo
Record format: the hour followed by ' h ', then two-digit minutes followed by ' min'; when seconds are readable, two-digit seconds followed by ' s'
6 h 37 min
